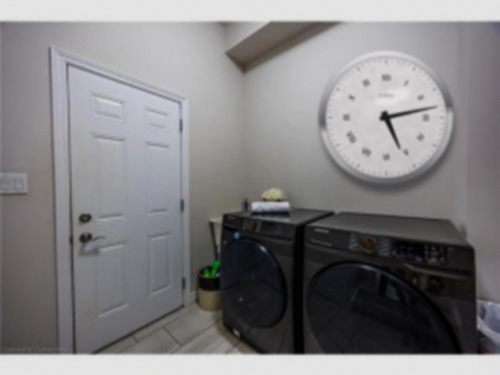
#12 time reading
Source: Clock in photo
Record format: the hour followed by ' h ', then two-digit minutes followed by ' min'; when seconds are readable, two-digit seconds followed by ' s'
5 h 13 min
